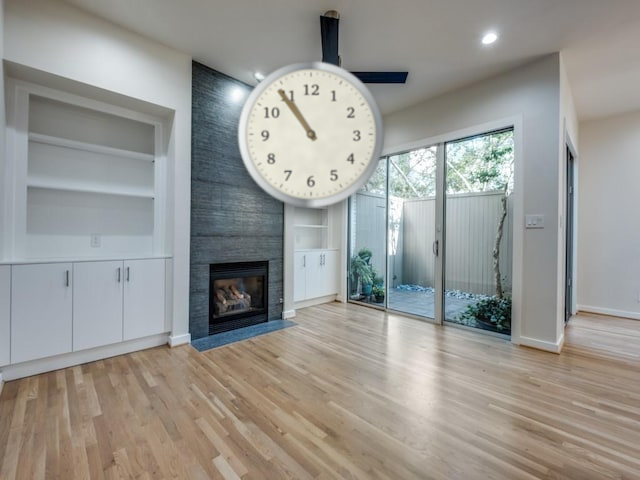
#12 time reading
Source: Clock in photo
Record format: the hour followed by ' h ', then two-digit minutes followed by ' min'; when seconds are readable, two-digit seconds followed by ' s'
10 h 54 min
